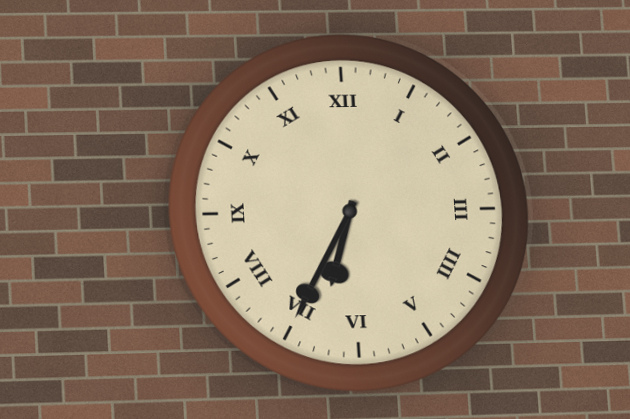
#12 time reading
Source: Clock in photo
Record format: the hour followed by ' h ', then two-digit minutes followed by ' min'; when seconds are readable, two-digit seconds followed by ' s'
6 h 35 min
